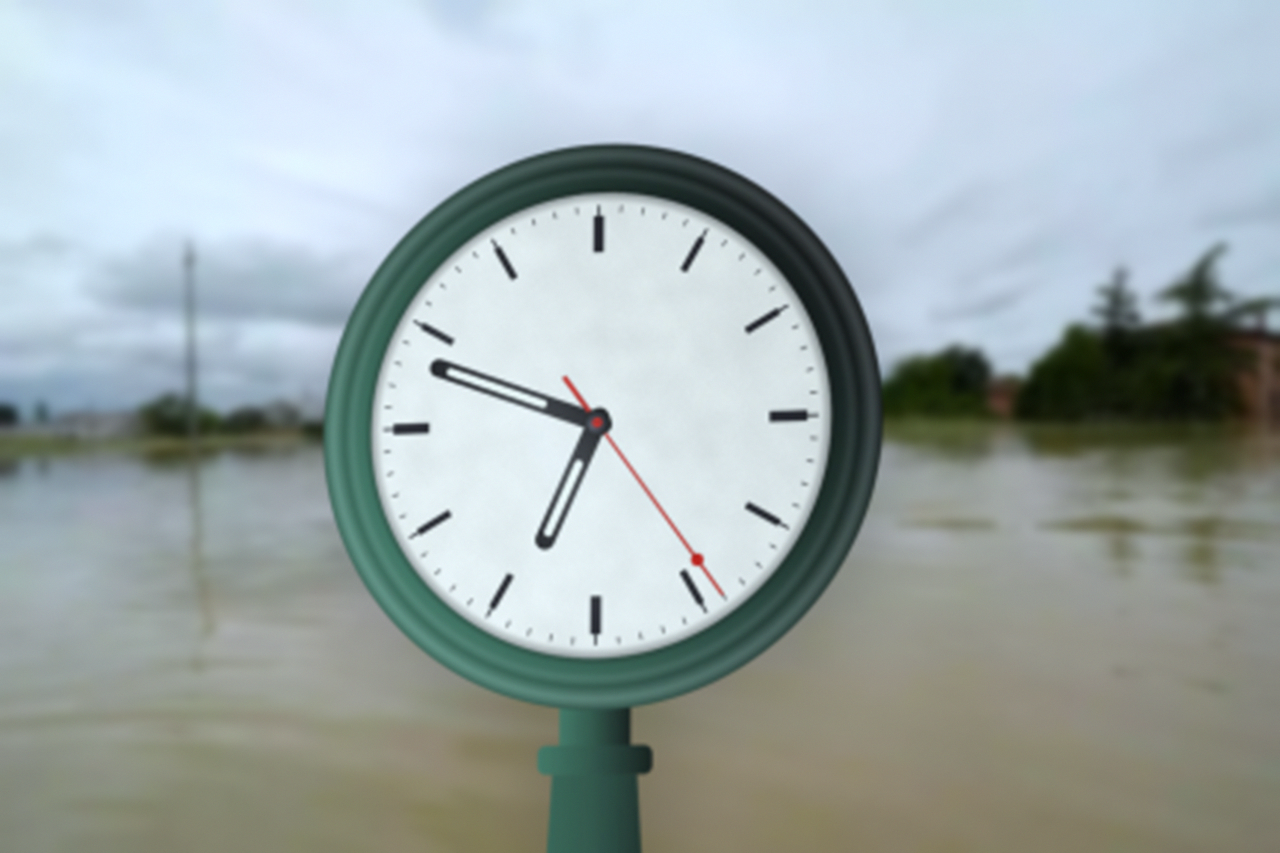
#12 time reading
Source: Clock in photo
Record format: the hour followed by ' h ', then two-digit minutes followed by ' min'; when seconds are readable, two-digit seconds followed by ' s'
6 h 48 min 24 s
